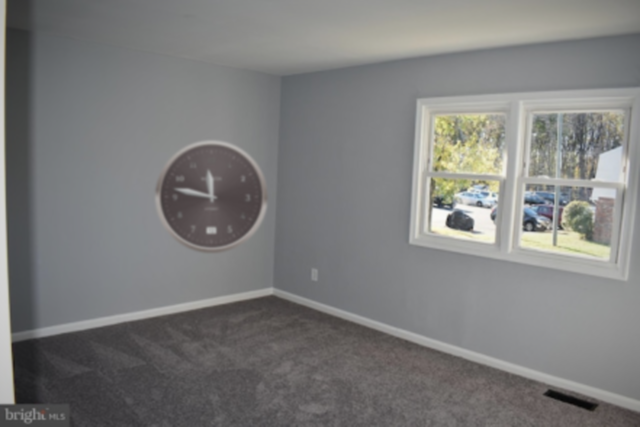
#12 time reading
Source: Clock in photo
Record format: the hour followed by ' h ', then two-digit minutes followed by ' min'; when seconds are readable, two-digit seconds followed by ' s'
11 h 47 min
